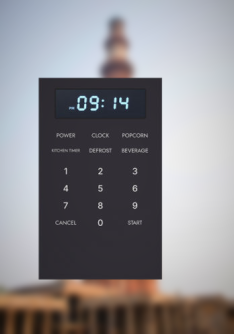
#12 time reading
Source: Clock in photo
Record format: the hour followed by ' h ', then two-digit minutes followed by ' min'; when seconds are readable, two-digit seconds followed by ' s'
9 h 14 min
